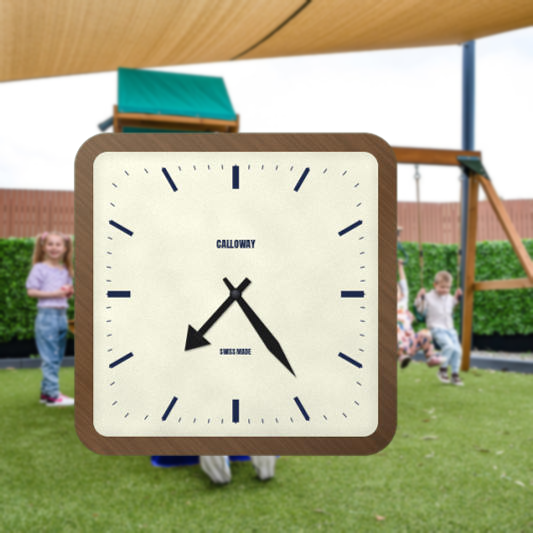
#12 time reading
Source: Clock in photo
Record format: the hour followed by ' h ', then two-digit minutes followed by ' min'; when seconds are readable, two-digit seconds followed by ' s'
7 h 24 min
